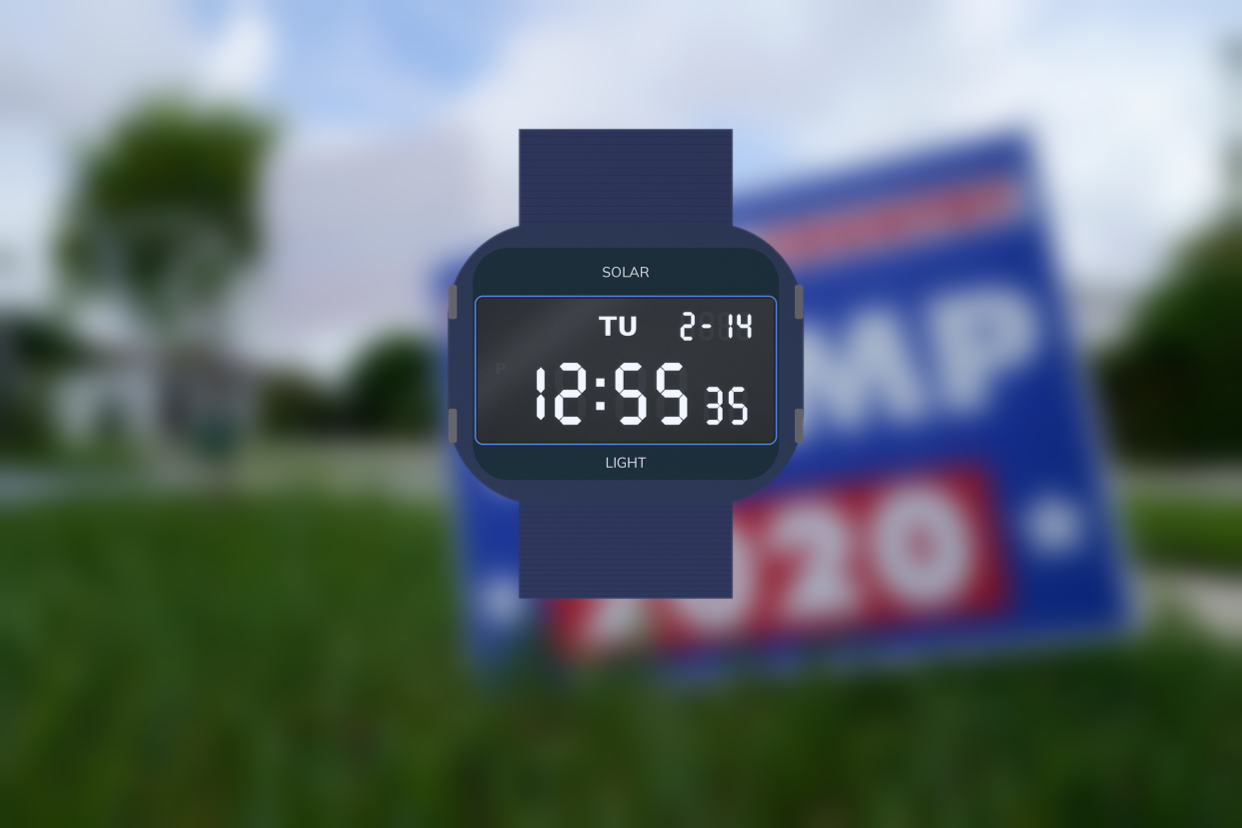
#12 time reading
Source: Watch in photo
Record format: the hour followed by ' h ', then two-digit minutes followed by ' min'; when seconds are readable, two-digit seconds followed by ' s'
12 h 55 min 35 s
